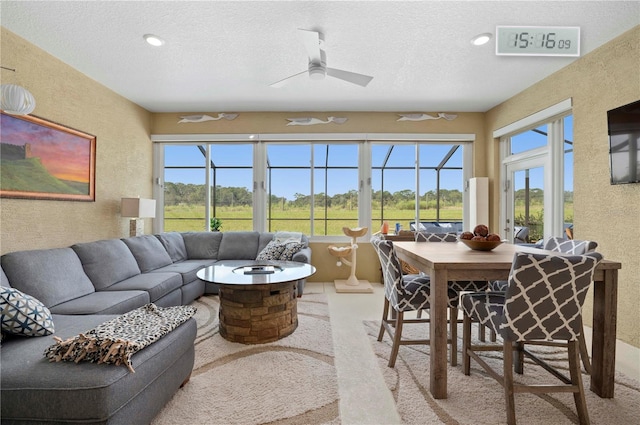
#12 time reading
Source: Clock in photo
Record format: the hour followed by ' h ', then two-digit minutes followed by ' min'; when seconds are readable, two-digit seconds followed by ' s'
15 h 16 min 09 s
